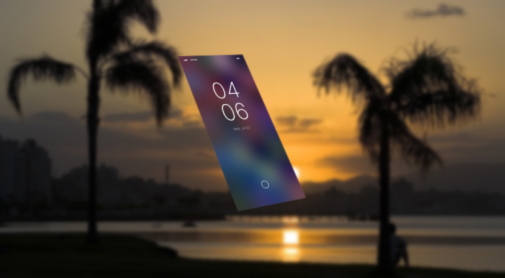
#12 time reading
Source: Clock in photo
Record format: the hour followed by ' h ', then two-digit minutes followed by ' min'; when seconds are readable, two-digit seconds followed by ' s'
4 h 06 min
